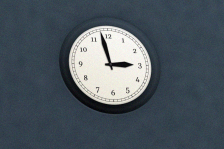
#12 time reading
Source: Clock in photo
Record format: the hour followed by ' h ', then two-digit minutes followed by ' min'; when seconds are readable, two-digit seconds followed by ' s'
2 h 58 min
